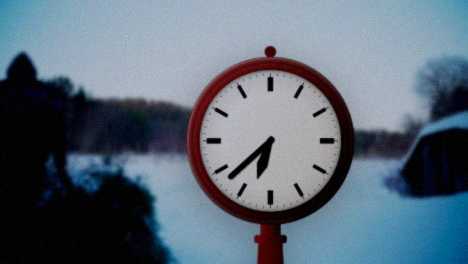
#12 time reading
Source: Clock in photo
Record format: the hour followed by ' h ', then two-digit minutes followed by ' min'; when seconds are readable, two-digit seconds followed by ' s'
6 h 38 min
